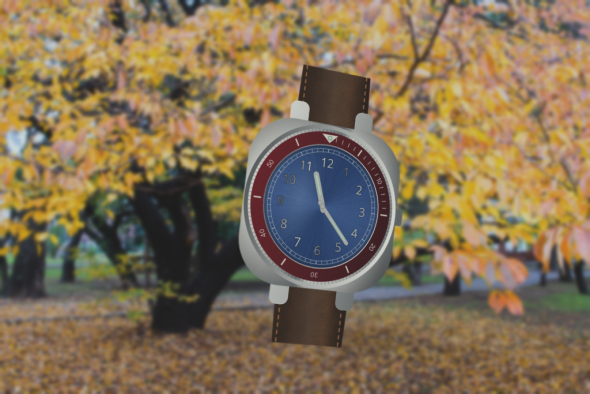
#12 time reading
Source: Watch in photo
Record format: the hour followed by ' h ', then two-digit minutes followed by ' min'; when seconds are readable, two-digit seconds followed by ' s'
11 h 23 min
